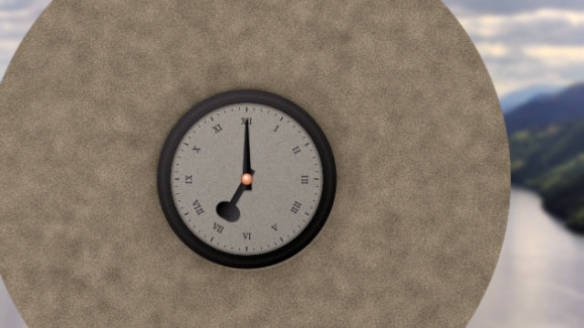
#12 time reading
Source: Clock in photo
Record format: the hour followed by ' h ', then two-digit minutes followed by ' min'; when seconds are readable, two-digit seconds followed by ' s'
7 h 00 min
